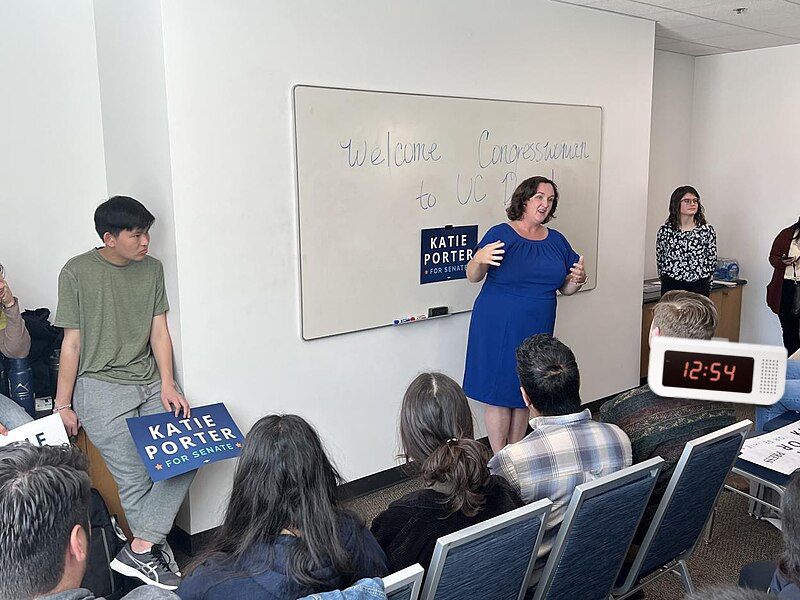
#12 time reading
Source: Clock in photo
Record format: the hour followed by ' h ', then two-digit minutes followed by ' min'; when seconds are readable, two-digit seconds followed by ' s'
12 h 54 min
